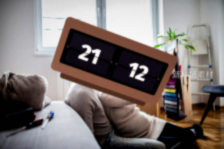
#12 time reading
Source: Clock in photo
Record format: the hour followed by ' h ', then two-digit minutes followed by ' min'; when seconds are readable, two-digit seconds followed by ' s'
21 h 12 min
